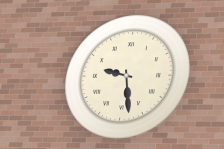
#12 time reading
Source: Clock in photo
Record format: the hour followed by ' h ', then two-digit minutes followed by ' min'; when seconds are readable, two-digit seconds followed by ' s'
9 h 28 min
